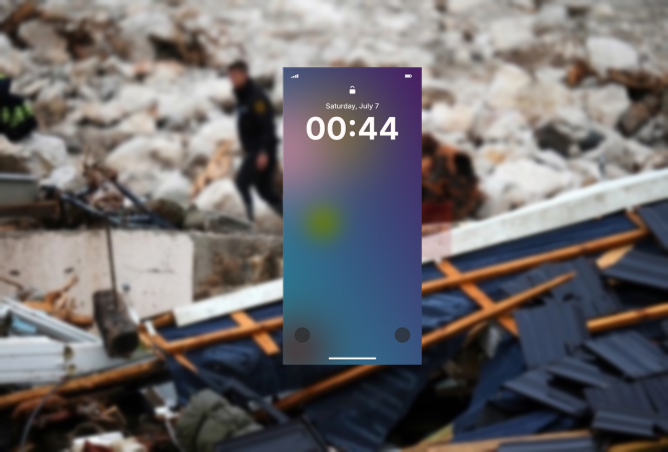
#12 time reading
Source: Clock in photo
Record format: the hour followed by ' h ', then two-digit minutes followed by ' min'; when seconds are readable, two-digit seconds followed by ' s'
0 h 44 min
